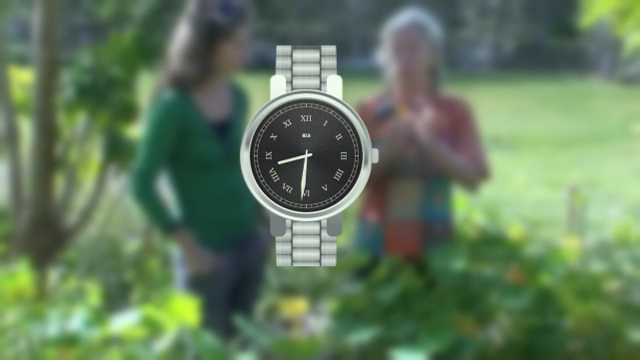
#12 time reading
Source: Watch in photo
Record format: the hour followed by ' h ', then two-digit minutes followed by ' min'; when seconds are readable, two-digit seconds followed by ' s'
8 h 31 min
